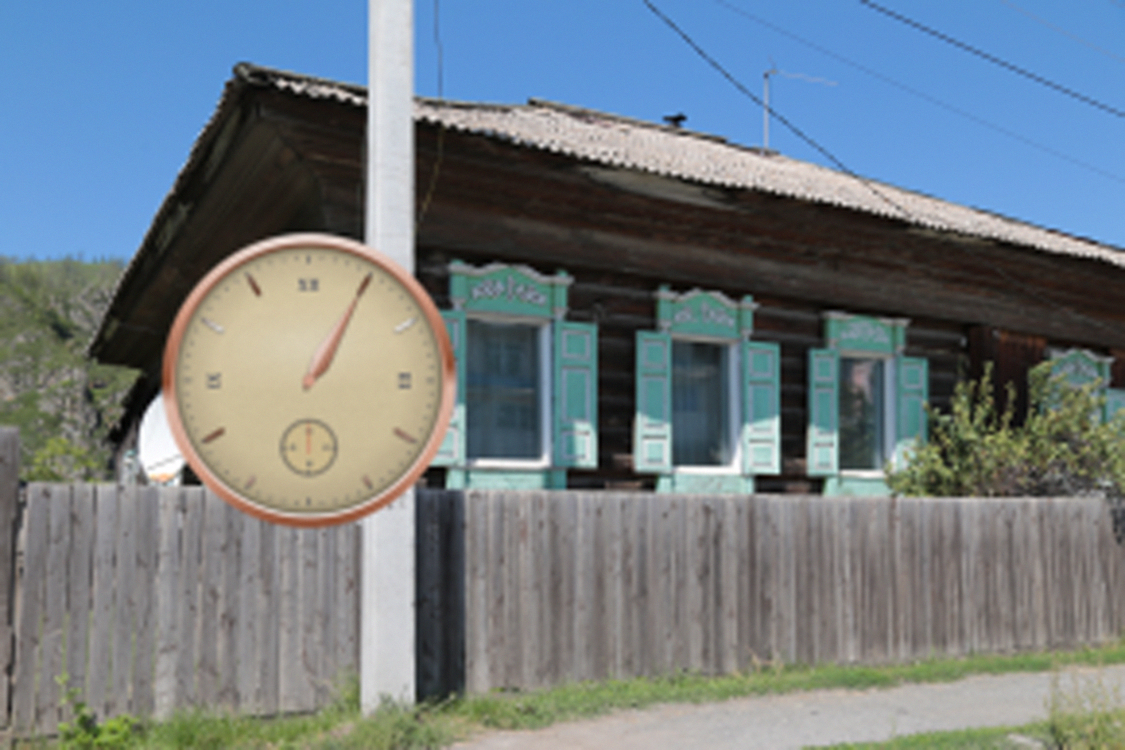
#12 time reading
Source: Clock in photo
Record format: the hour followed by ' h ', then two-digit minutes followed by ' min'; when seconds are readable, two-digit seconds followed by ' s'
1 h 05 min
